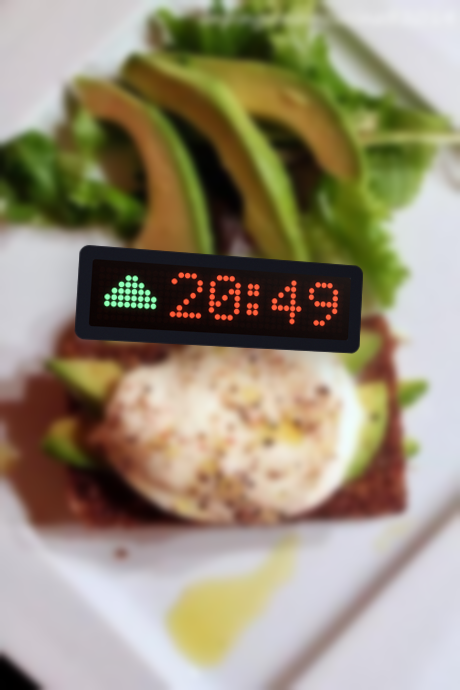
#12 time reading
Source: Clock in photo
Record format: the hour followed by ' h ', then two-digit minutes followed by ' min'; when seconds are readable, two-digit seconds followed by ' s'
20 h 49 min
